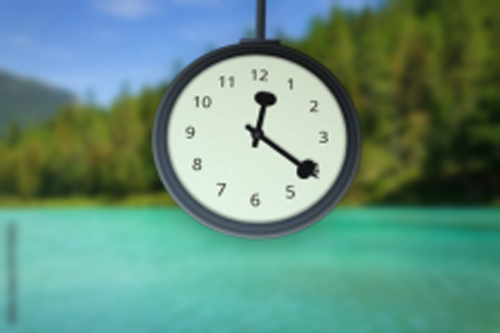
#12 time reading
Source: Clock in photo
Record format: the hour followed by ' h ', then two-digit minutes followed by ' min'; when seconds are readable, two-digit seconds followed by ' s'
12 h 21 min
